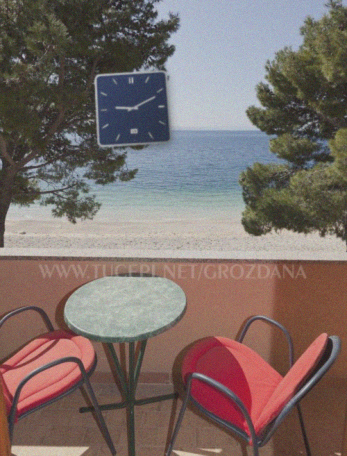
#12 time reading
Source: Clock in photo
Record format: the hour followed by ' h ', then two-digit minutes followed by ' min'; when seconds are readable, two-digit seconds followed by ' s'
9 h 11 min
